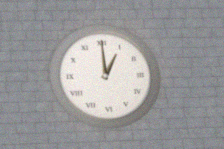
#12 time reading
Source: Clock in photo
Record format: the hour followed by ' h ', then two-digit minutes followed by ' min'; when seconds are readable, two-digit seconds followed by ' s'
1 h 00 min
